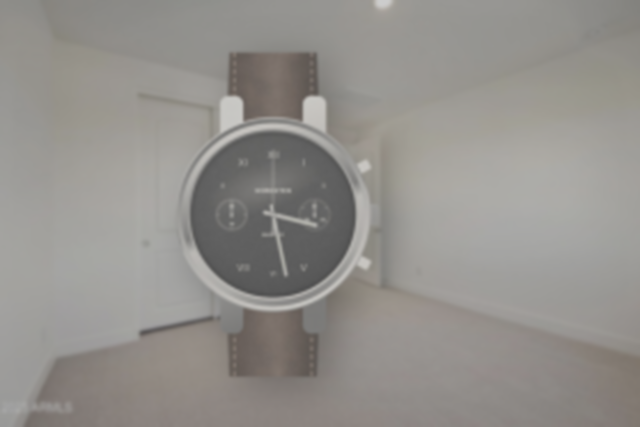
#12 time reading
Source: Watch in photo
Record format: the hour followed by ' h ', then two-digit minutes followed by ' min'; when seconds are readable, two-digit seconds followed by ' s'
3 h 28 min
